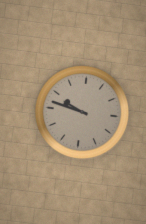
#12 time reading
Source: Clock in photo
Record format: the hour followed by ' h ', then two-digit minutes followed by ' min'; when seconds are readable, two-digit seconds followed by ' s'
9 h 47 min
